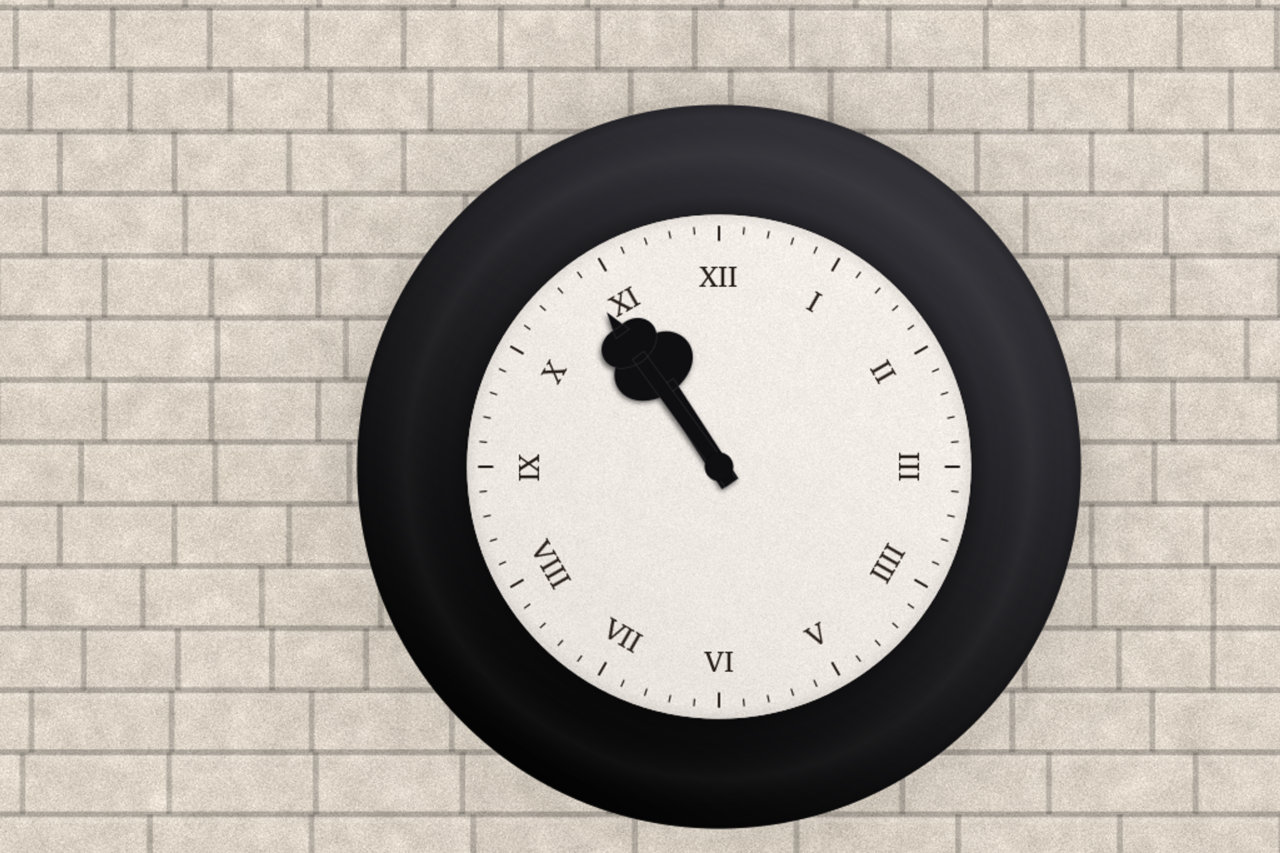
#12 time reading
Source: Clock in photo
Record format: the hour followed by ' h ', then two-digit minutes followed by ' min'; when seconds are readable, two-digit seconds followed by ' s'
10 h 54 min
